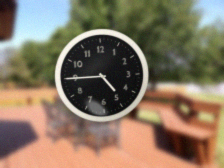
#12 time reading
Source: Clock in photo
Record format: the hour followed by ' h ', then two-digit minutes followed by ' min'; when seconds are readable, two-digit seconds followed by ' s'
4 h 45 min
